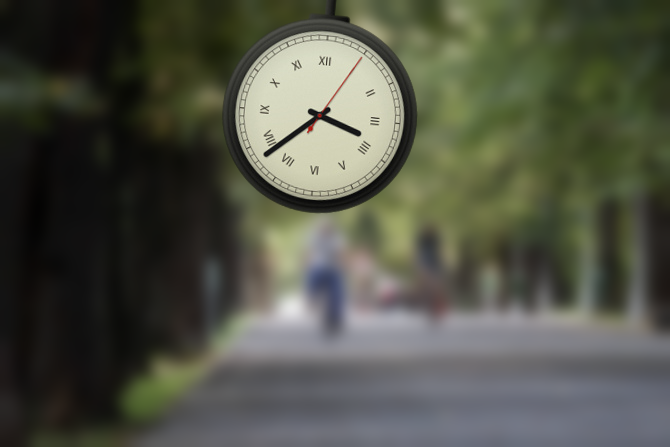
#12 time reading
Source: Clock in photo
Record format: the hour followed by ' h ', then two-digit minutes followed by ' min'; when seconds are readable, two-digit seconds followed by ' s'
3 h 38 min 05 s
